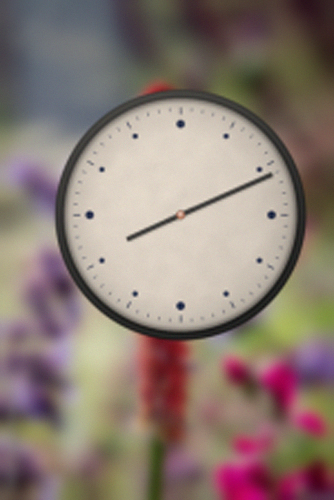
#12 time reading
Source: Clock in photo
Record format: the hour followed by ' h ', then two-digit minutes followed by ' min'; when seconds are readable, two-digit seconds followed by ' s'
8 h 11 min
